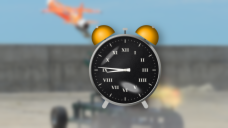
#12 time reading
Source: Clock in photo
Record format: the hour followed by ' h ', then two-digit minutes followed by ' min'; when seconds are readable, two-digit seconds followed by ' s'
8 h 46 min
